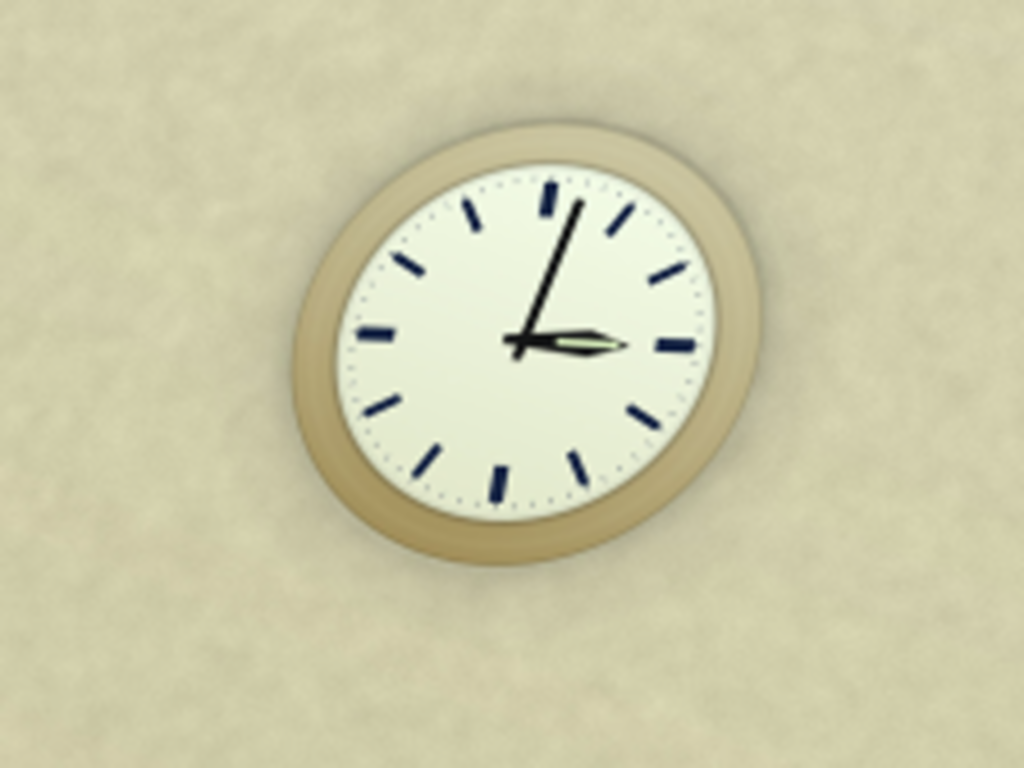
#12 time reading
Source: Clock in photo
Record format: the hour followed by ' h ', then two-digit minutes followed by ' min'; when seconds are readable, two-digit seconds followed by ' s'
3 h 02 min
